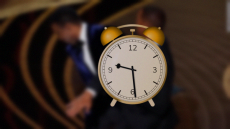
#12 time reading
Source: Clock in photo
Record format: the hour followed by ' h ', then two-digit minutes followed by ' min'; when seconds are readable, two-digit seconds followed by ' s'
9 h 29 min
